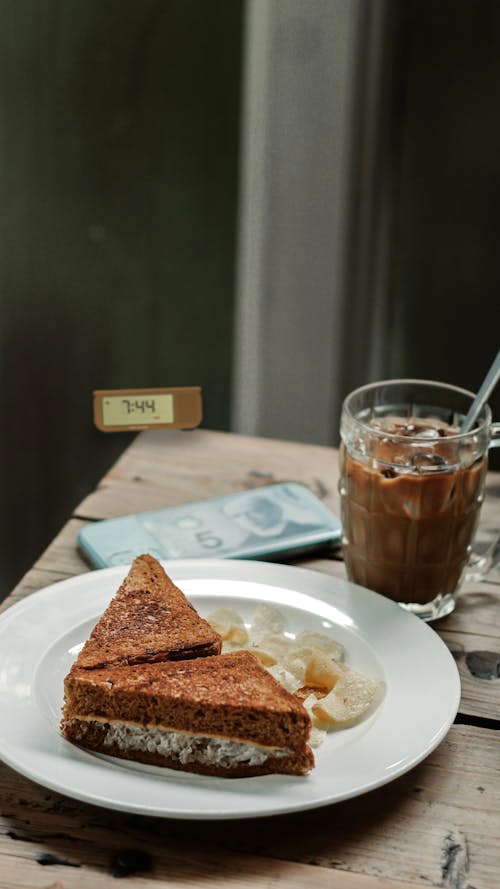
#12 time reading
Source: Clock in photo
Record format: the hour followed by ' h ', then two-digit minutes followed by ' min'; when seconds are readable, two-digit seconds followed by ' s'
7 h 44 min
